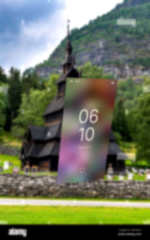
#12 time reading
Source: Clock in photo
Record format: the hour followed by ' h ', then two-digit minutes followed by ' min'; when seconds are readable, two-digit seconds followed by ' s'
6 h 10 min
